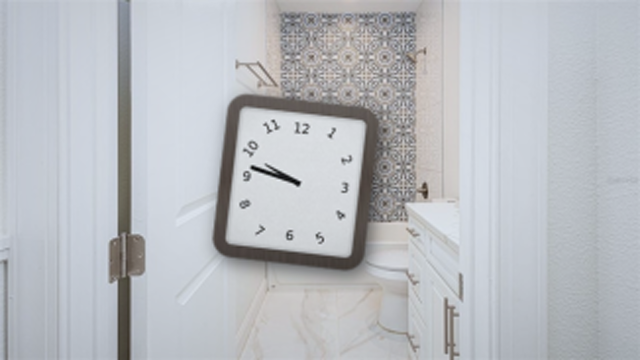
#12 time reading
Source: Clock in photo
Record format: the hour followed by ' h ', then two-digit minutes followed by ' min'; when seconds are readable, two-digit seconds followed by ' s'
9 h 47 min
